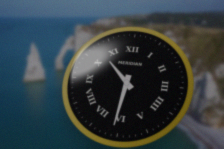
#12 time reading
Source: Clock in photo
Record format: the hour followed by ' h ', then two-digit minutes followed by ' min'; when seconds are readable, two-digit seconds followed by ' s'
10 h 31 min
